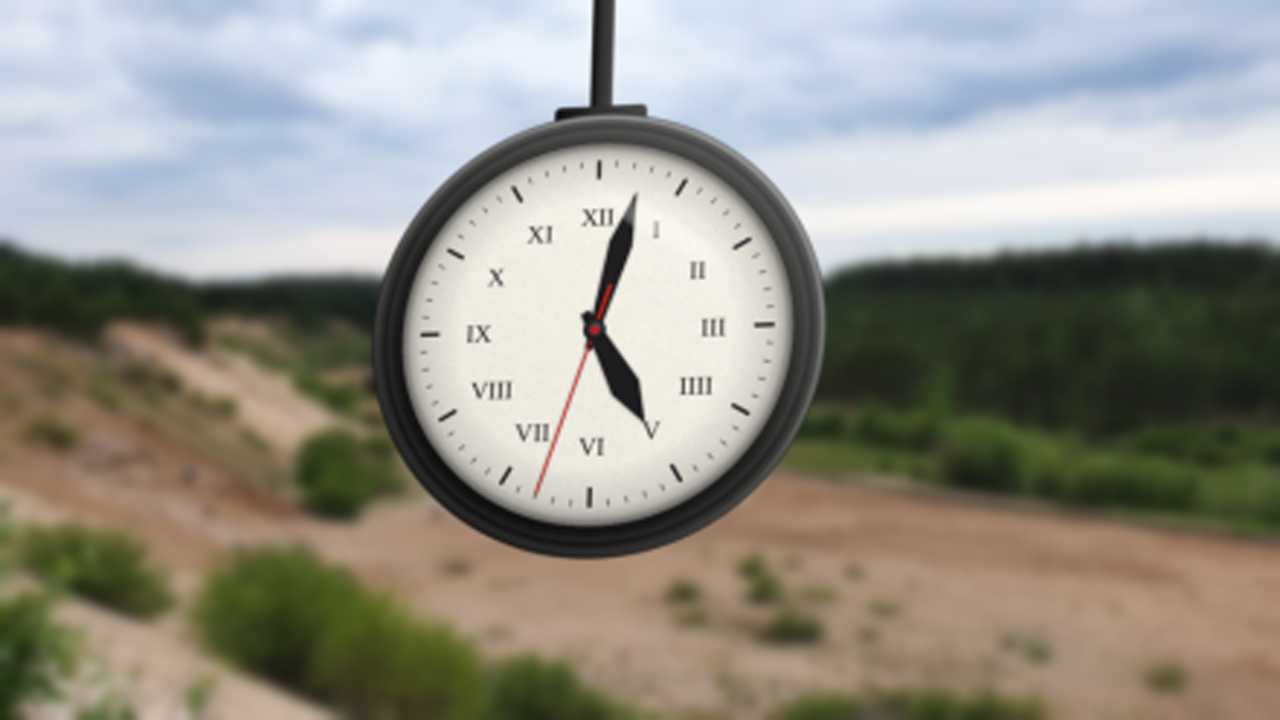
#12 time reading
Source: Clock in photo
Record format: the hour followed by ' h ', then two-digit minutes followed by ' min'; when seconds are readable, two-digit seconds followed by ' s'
5 h 02 min 33 s
